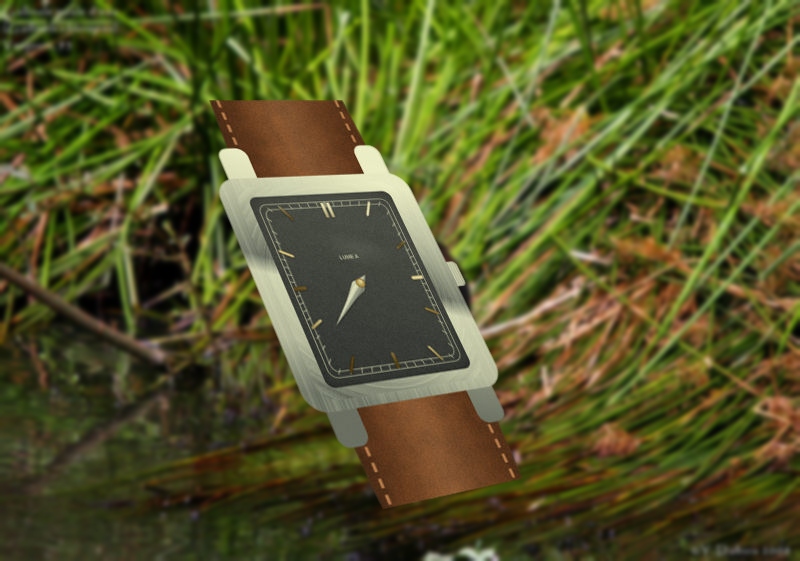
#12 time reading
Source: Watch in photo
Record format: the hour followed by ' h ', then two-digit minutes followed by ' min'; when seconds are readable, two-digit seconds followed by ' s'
7 h 38 min
